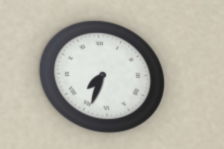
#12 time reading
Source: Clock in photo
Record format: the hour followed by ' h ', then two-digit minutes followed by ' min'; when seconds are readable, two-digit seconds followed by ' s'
7 h 34 min
